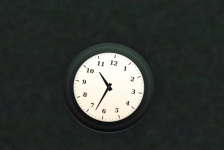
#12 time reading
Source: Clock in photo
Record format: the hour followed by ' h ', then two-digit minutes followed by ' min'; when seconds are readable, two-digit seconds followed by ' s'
10 h 33 min
